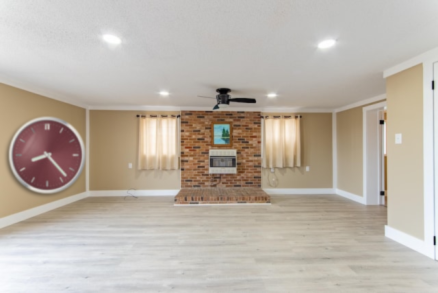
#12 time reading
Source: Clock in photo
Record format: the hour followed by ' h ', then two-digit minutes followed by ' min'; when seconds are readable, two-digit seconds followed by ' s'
8 h 23 min
